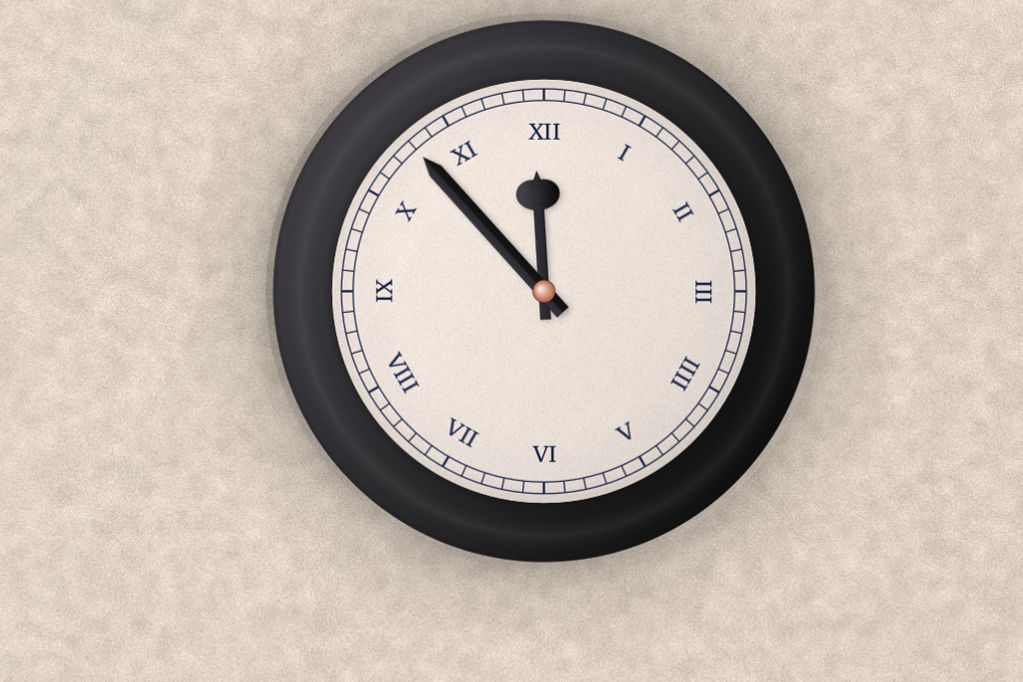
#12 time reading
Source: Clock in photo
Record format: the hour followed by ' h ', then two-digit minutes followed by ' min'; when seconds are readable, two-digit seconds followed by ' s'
11 h 53 min
